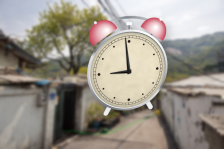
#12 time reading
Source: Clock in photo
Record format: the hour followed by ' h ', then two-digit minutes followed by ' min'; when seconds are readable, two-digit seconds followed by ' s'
8 h 59 min
